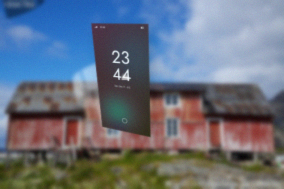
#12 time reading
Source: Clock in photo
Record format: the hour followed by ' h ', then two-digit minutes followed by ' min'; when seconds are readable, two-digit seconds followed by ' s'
23 h 44 min
